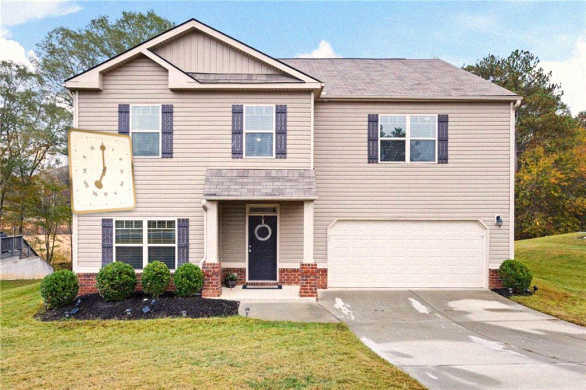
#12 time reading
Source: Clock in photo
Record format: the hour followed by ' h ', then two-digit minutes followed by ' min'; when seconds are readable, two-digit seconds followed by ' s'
7 h 00 min
